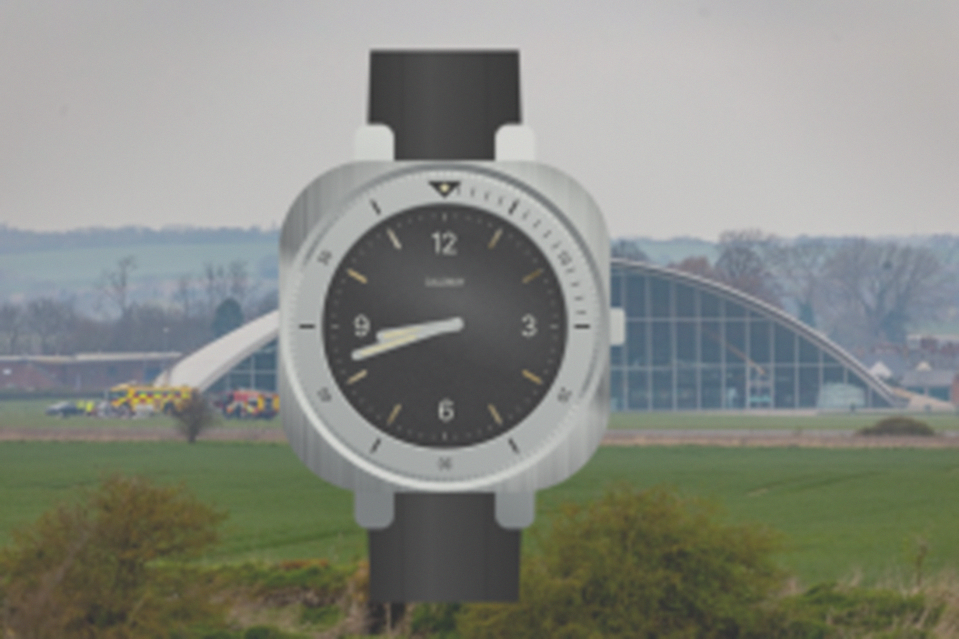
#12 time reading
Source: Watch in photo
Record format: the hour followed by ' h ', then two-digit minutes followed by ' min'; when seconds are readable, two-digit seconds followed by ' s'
8 h 42 min
